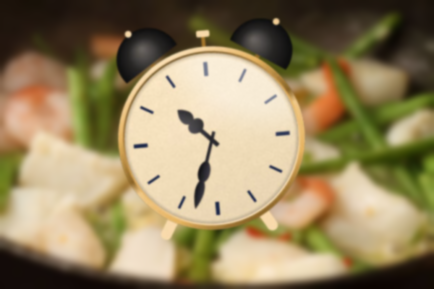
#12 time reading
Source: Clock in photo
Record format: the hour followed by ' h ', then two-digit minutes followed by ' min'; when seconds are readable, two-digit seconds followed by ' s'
10 h 33 min
